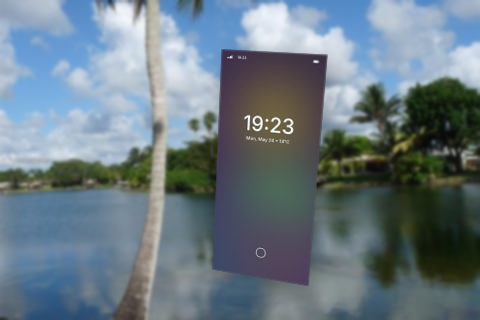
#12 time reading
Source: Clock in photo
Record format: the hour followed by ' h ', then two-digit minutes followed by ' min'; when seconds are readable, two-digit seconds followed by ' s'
19 h 23 min
